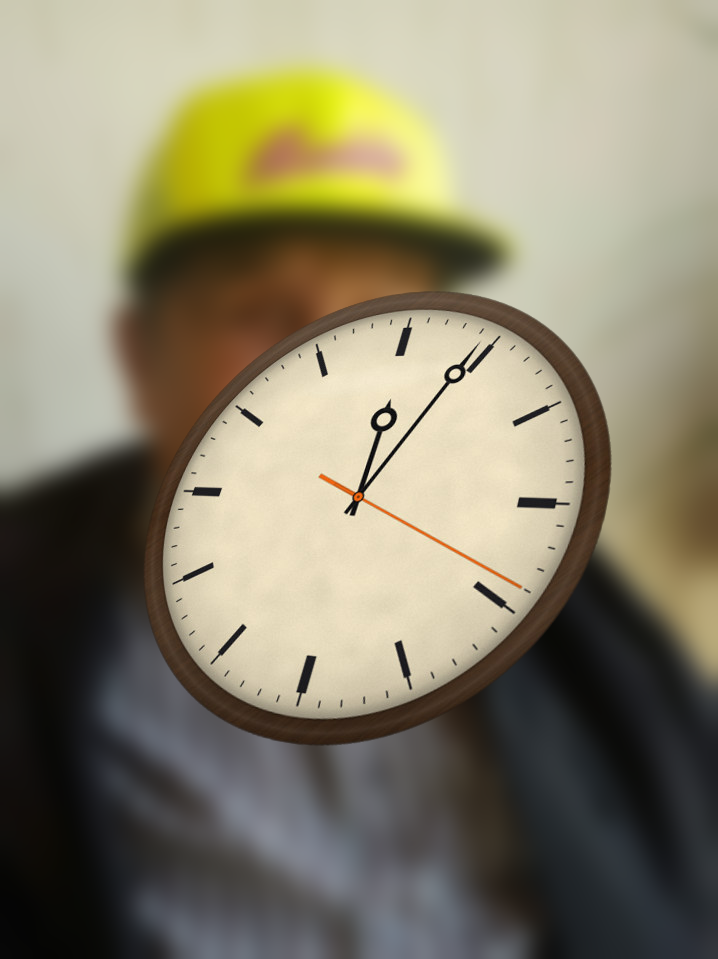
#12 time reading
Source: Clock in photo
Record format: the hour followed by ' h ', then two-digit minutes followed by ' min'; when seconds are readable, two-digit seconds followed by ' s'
12 h 04 min 19 s
